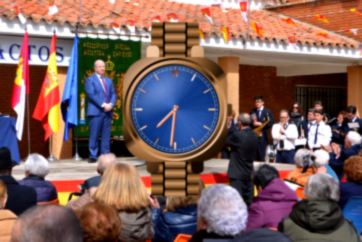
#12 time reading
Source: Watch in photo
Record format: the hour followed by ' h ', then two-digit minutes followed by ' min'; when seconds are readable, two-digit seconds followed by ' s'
7 h 31 min
